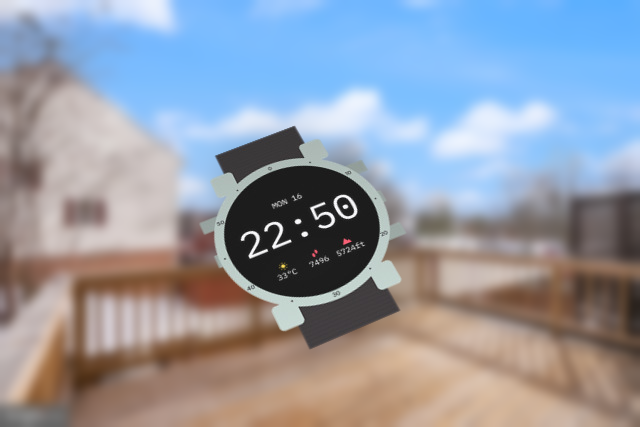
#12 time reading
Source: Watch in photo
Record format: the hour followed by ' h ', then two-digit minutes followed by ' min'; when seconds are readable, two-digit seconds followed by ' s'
22 h 50 min
